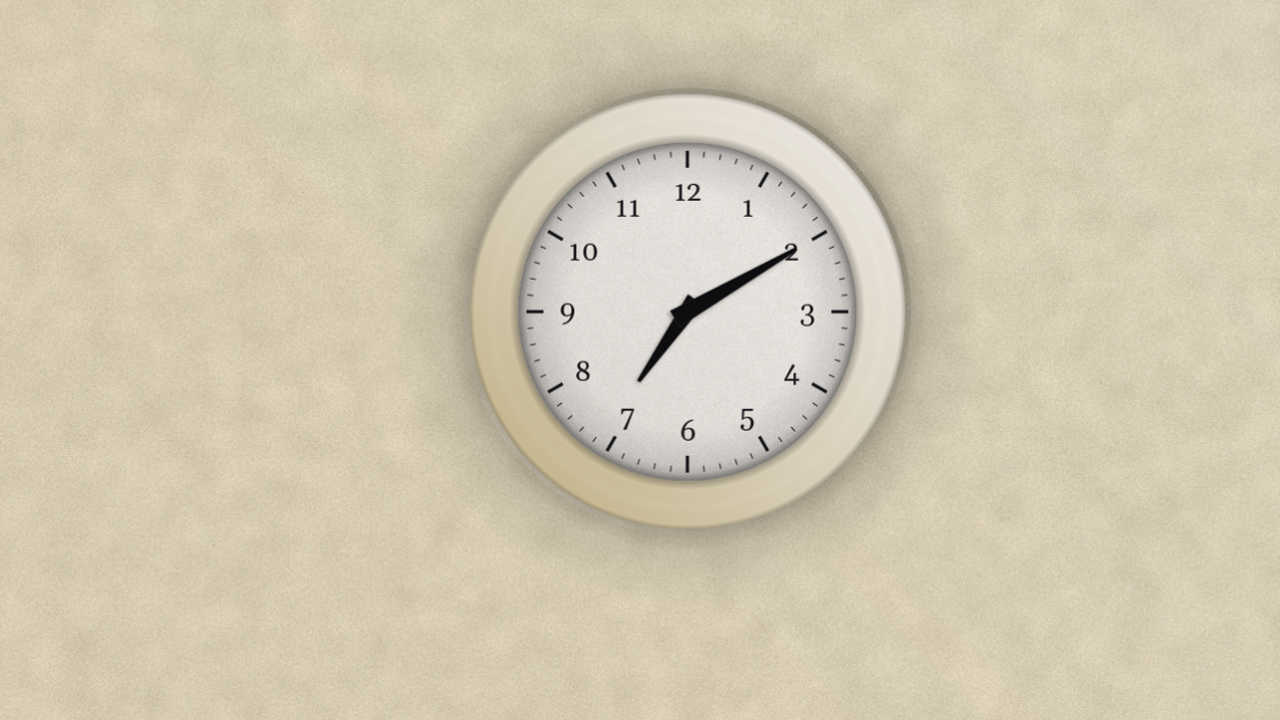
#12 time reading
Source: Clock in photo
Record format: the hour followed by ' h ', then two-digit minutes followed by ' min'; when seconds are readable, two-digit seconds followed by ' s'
7 h 10 min
